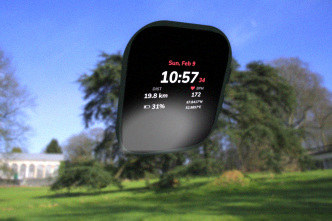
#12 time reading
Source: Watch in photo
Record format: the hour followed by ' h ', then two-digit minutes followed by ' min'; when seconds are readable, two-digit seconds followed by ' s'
10 h 57 min
